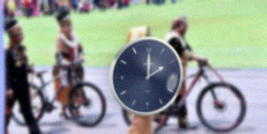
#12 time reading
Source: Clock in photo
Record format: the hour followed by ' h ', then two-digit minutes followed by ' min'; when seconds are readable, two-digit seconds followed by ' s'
2 h 00 min
